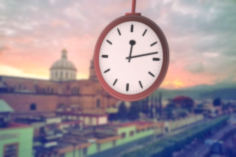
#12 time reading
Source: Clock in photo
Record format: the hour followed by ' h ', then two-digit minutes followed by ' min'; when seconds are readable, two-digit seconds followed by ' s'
12 h 13 min
